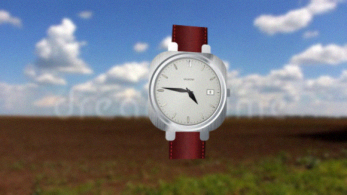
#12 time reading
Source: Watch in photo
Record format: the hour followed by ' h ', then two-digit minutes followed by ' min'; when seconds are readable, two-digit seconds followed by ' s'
4 h 46 min
